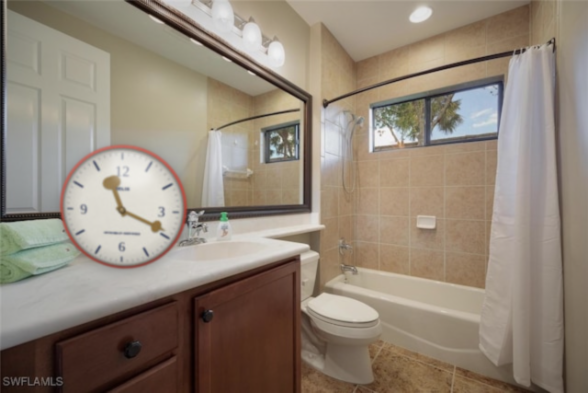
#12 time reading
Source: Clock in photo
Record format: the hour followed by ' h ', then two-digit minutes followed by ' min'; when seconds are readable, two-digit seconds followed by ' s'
11 h 19 min
